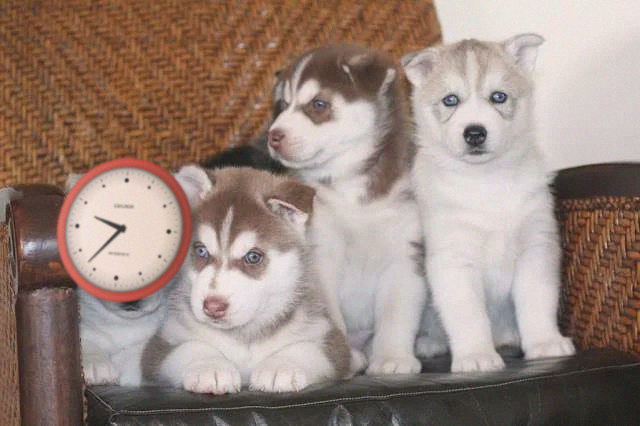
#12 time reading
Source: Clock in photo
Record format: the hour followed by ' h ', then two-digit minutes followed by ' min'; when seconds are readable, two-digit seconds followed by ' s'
9 h 37 min
